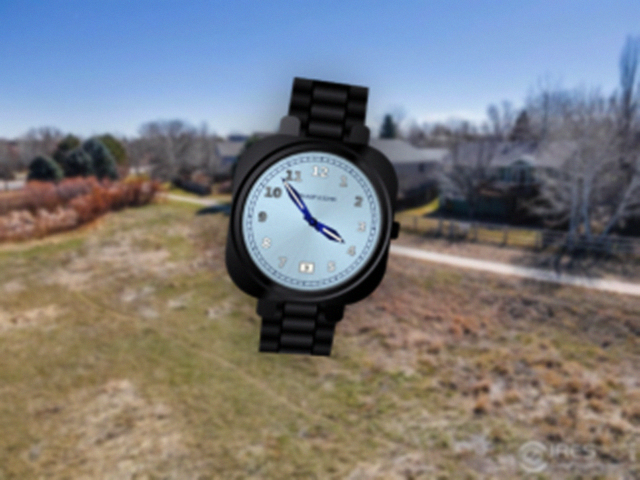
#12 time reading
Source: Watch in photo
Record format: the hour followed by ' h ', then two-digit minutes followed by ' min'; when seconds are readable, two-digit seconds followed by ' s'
3 h 53 min
